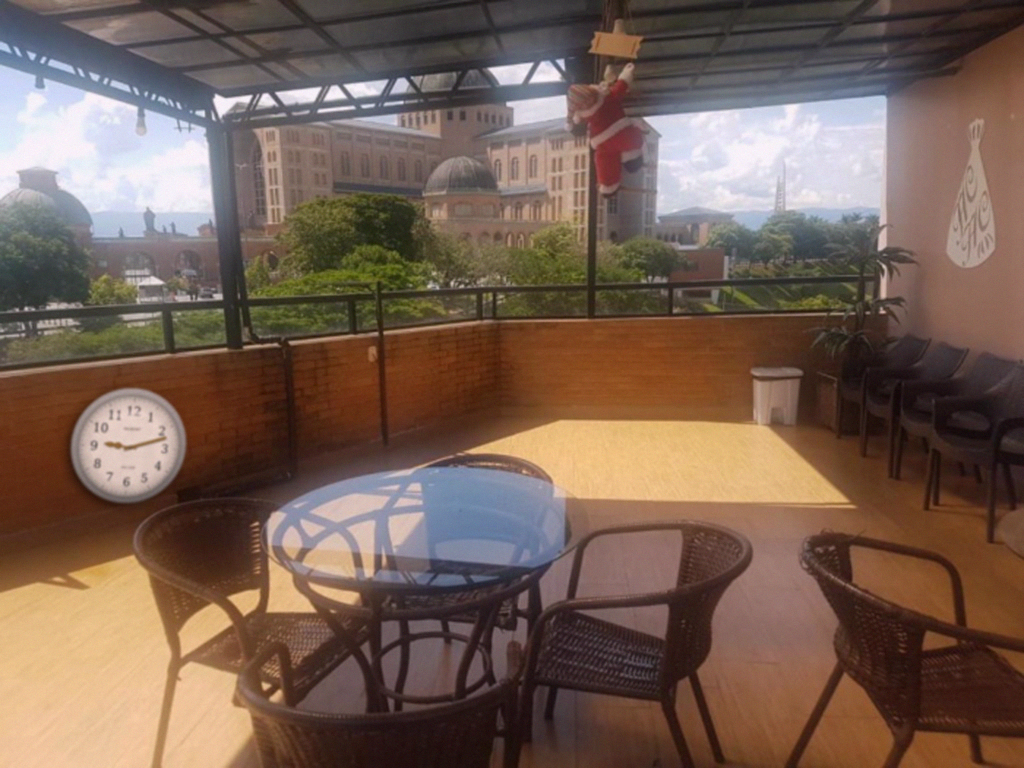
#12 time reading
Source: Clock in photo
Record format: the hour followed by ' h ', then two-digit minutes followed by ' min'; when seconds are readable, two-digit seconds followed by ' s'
9 h 12 min
